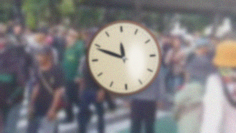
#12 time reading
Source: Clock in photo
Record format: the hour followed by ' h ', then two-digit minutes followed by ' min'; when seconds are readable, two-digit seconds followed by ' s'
11 h 49 min
